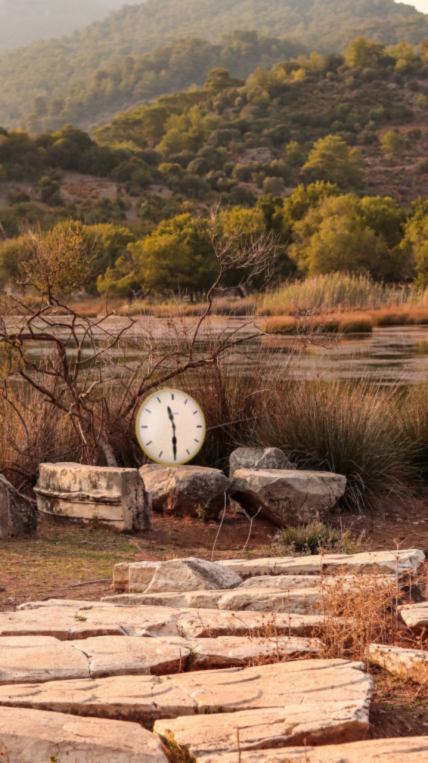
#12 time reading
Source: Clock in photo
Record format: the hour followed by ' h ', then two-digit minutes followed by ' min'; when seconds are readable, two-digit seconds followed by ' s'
11 h 30 min
